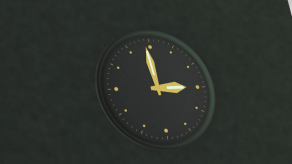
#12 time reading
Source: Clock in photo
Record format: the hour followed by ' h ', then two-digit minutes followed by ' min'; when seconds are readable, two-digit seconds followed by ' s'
2 h 59 min
